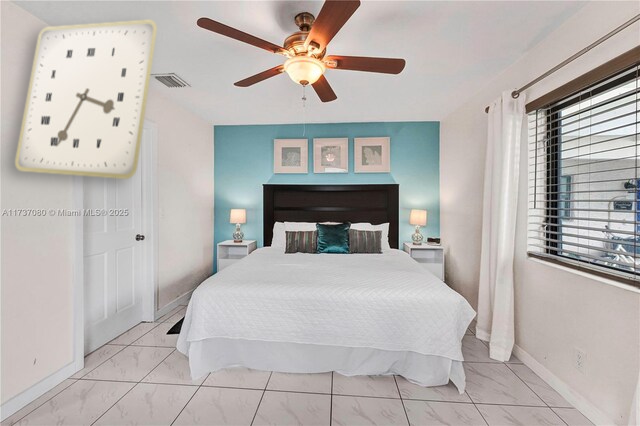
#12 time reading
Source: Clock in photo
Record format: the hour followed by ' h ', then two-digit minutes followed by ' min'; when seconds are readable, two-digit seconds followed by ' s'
3 h 34 min
